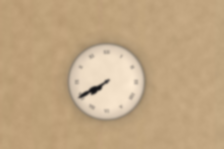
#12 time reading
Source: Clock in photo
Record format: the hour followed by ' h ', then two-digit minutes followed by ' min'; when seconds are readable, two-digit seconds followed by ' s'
7 h 40 min
